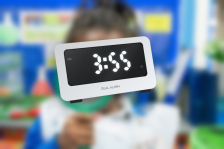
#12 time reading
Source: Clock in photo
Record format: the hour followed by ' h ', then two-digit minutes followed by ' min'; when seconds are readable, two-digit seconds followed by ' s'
3 h 55 min
